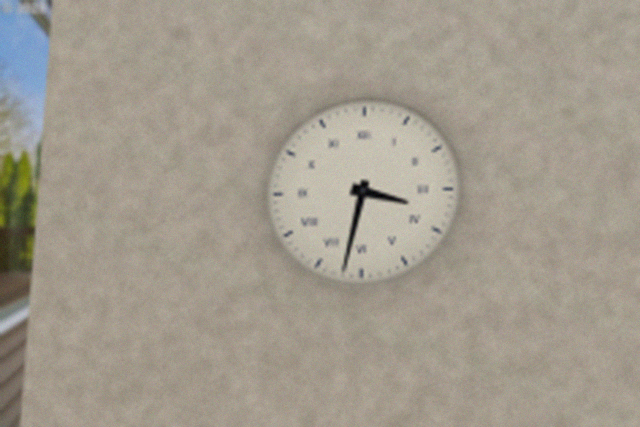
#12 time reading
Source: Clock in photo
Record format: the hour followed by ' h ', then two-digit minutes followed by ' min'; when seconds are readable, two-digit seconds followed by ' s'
3 h 32 min
